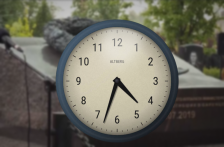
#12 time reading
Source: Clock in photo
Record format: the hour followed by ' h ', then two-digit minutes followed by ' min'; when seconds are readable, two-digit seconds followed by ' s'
4 h 33 min
